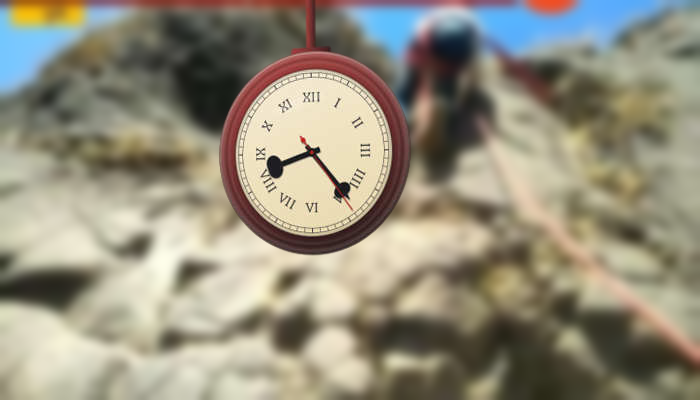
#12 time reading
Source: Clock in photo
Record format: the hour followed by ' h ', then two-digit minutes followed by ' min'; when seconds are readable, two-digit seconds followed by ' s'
8 h 23 min 24 s
